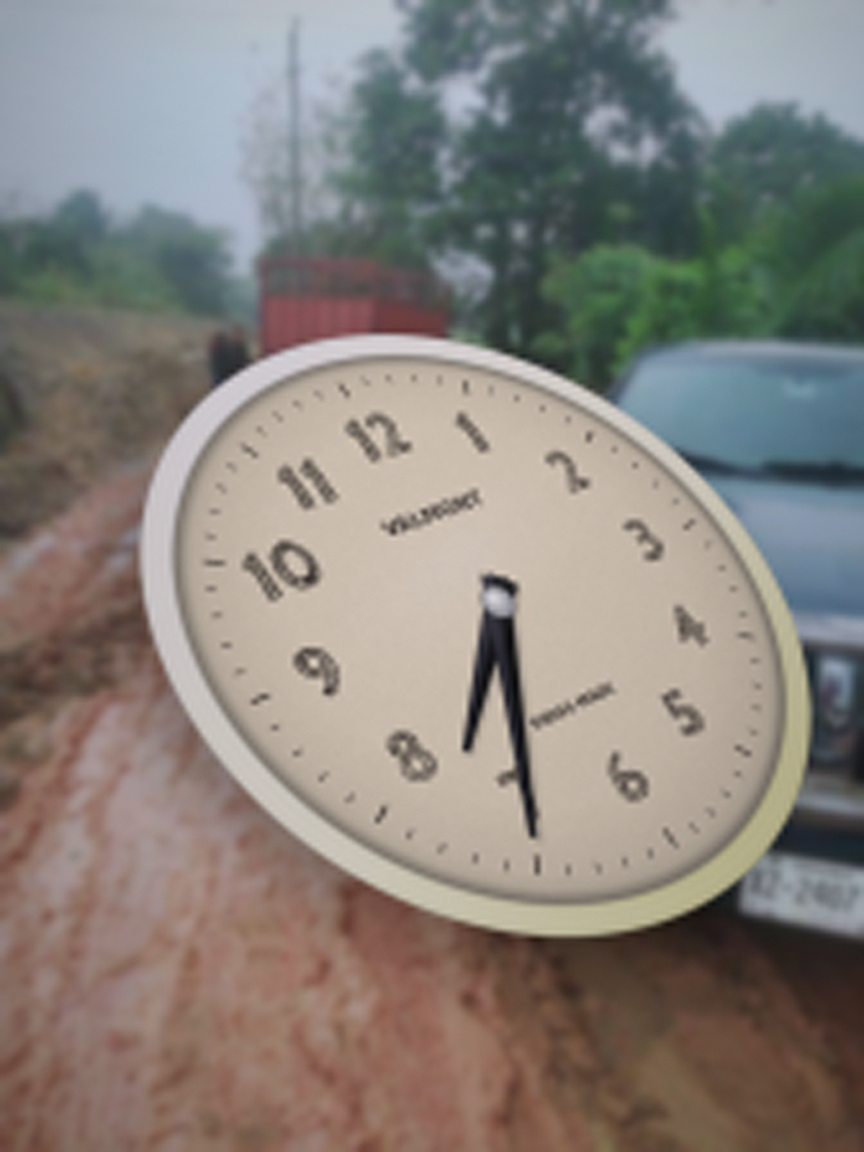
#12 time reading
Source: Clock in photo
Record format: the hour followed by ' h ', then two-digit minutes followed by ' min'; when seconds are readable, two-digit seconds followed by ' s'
7 h 35 min
